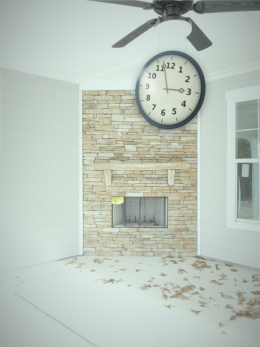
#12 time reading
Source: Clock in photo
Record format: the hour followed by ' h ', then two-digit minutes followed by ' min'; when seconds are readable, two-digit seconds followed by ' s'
2 h 57 min
